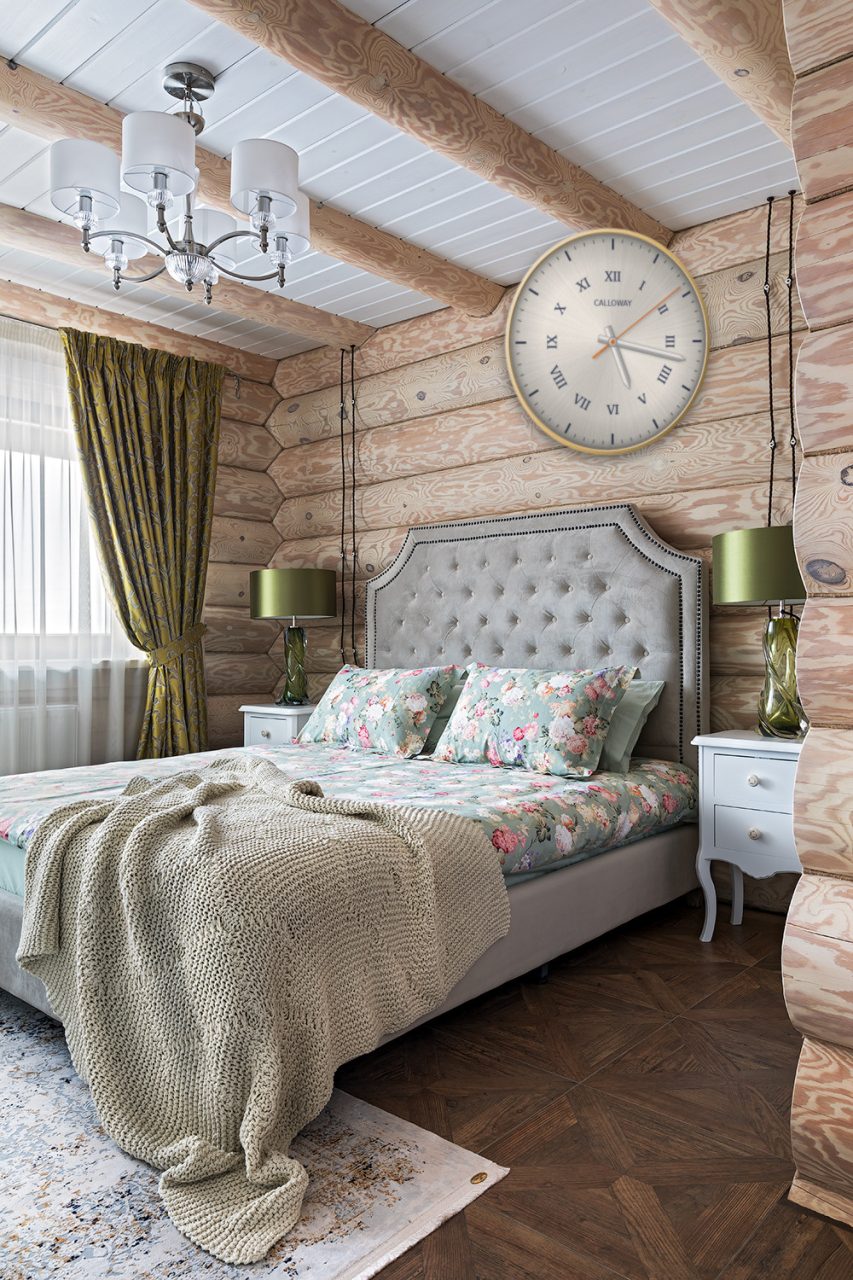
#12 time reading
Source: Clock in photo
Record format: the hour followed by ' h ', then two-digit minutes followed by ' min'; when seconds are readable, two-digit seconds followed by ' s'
5 h 17 min 09 s
